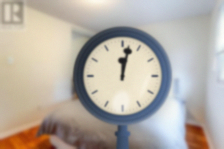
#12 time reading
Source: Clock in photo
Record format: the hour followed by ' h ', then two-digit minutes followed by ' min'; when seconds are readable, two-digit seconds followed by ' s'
12 h 02 min
